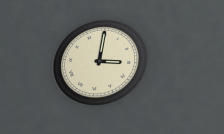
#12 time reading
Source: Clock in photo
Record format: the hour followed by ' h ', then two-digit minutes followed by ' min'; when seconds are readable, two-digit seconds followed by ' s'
3 h 00 min
